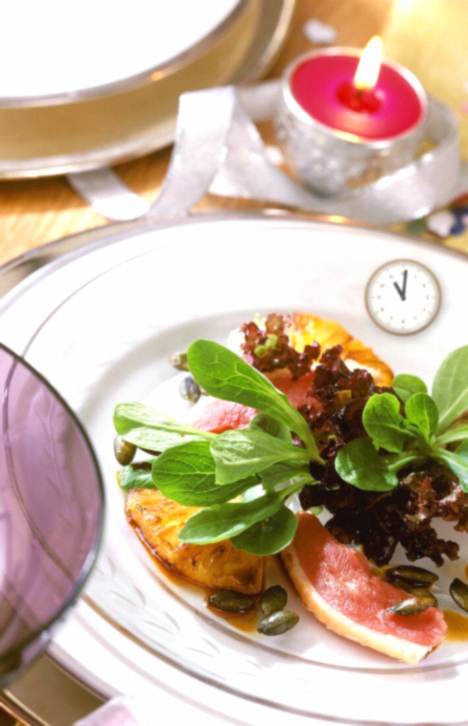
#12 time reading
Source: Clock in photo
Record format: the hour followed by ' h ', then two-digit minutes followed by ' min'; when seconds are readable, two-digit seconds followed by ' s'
11 h 01 min
